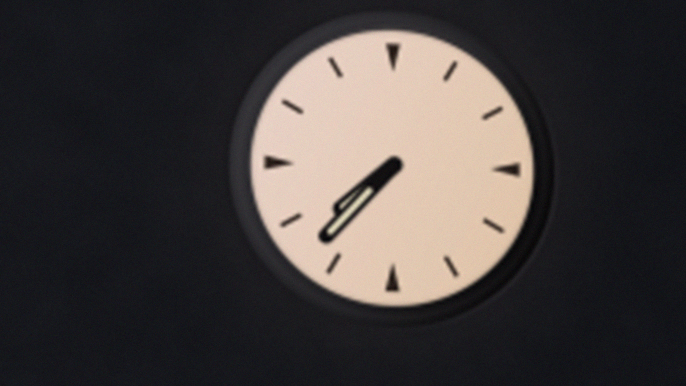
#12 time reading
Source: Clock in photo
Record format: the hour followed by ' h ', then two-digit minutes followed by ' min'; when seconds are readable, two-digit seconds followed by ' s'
7 h 37 min
